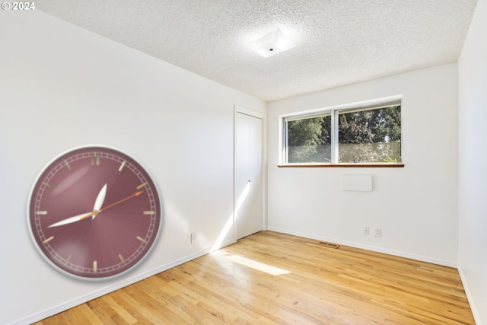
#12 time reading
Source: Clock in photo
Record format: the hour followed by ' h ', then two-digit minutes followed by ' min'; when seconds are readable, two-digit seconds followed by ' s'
12 h 42 min 11 s
